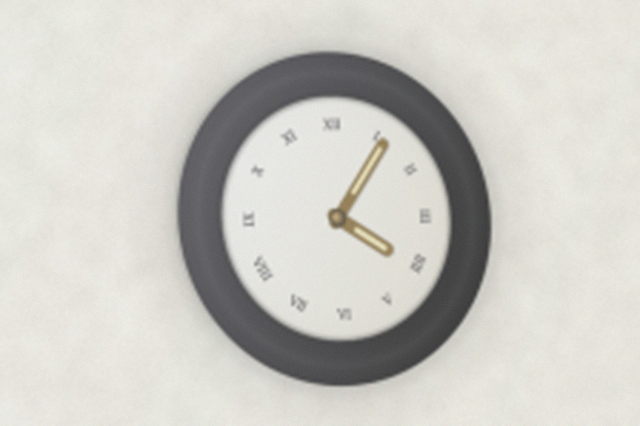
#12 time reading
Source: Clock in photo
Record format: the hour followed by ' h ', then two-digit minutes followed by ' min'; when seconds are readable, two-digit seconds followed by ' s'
4 h 06 min
